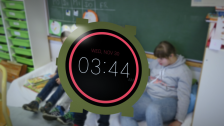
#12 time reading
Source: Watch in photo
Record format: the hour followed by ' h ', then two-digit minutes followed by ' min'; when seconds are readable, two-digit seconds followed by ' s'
3 h 44 min
